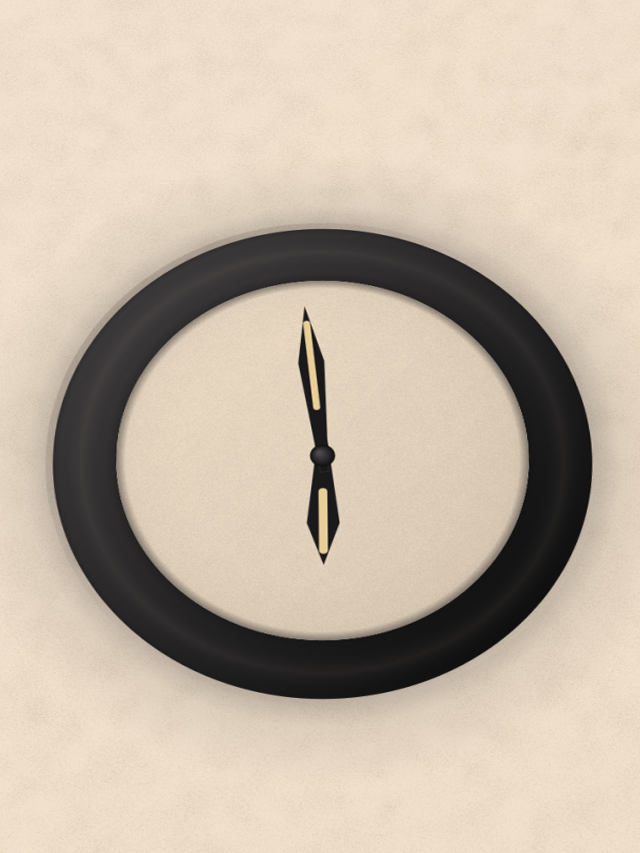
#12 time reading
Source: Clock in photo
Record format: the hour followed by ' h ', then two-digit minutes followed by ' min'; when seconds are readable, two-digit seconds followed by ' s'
5 h 59 min
